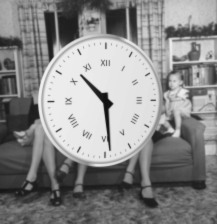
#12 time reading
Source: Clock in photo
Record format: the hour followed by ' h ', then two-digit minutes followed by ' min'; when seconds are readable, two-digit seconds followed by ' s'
10 h 29 min
